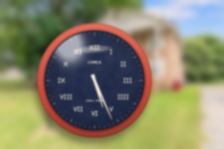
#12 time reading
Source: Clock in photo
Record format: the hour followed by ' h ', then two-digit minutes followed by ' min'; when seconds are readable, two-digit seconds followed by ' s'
5 h 26 min
